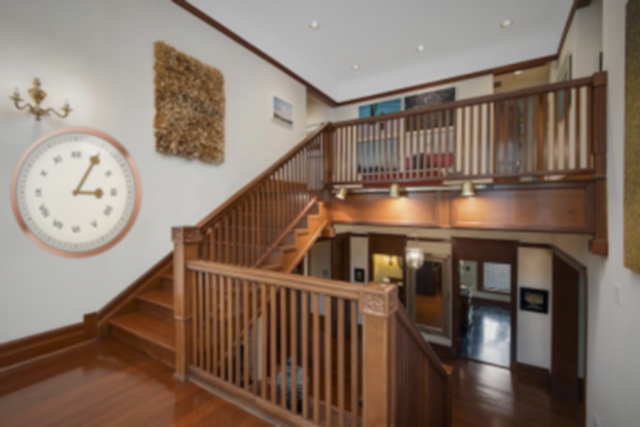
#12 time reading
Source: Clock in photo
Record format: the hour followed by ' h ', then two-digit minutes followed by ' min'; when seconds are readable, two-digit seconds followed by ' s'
3 h 05 min
